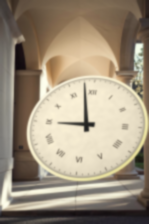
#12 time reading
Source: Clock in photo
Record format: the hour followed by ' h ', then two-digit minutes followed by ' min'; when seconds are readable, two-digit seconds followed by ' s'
8 h 58 min
